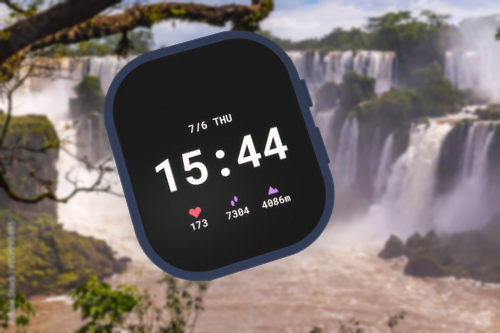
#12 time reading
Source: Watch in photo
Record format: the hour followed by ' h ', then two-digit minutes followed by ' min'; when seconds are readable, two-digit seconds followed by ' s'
15 h 44 min
